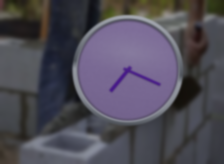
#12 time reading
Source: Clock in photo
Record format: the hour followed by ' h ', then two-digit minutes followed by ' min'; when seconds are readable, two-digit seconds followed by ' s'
7 h 19 min
